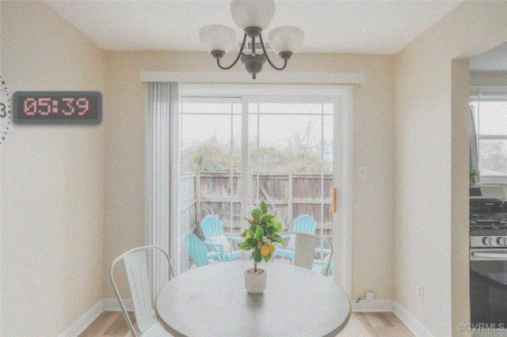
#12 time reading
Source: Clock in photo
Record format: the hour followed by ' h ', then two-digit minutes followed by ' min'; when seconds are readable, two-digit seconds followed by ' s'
5 h 39 min
